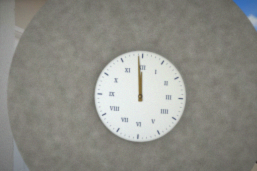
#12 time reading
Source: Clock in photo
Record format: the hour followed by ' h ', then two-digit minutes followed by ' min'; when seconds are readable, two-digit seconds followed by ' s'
11 h 59 min
